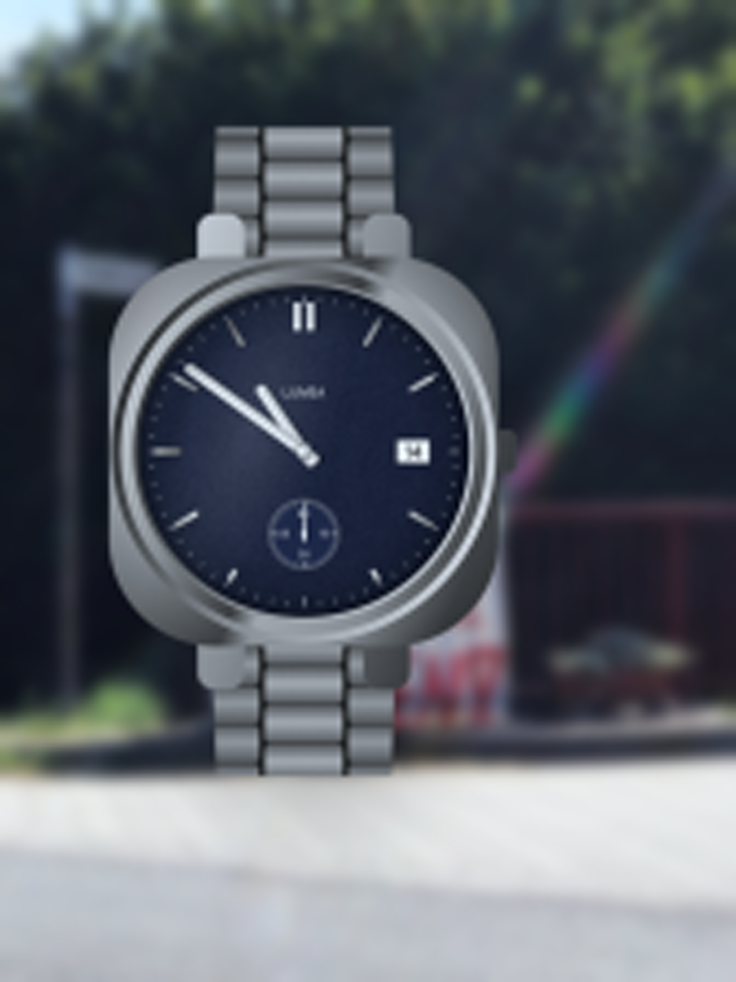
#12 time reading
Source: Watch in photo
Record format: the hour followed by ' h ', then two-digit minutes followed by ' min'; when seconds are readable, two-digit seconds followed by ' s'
10 h 51 min
